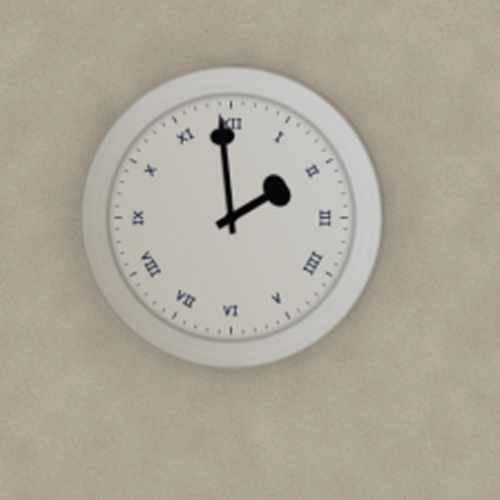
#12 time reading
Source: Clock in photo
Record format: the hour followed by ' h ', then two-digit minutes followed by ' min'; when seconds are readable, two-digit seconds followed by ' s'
1 h 59 min
